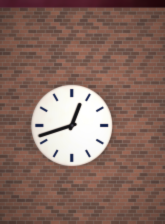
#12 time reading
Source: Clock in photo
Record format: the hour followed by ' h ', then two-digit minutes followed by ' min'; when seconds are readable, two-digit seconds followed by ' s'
12 h 42 min
